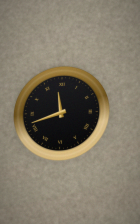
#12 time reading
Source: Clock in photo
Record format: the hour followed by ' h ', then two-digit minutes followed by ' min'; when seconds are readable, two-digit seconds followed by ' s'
11 h 42 min
